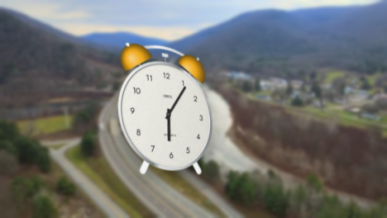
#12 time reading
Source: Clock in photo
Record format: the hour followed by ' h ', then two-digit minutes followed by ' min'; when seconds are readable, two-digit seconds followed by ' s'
6 h 06 min
